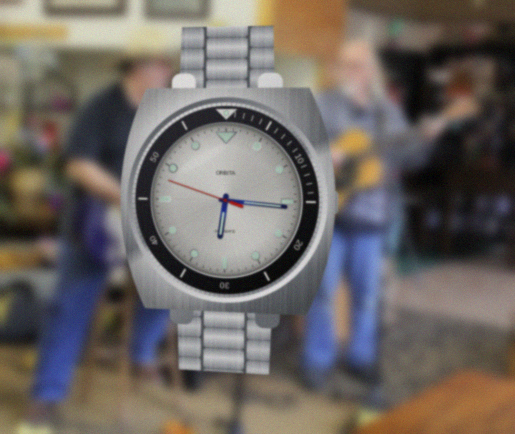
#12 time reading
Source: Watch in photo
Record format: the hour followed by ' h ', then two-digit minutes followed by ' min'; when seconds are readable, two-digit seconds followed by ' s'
6 h 15 min 48 s
